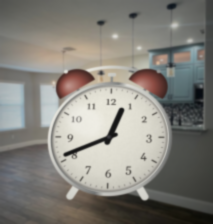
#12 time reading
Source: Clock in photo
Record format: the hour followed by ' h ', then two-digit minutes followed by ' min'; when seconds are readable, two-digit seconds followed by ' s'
12 h 41 min
